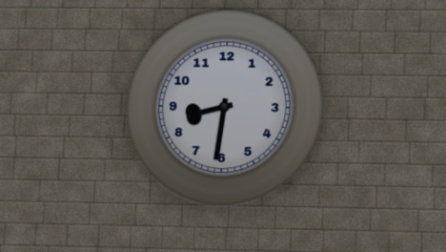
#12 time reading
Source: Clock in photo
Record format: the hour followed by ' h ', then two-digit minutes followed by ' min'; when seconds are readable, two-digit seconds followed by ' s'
8 h 31 min
